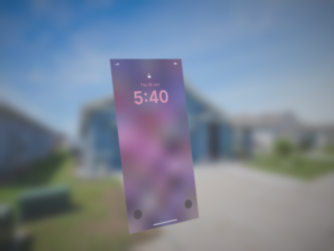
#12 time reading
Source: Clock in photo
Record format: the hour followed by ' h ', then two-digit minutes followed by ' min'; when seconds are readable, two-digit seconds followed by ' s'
5 h 40 min
